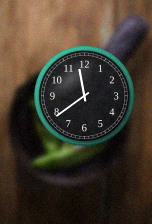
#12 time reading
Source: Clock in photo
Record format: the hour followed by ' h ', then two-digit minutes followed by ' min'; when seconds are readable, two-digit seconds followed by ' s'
11 h 39 min
